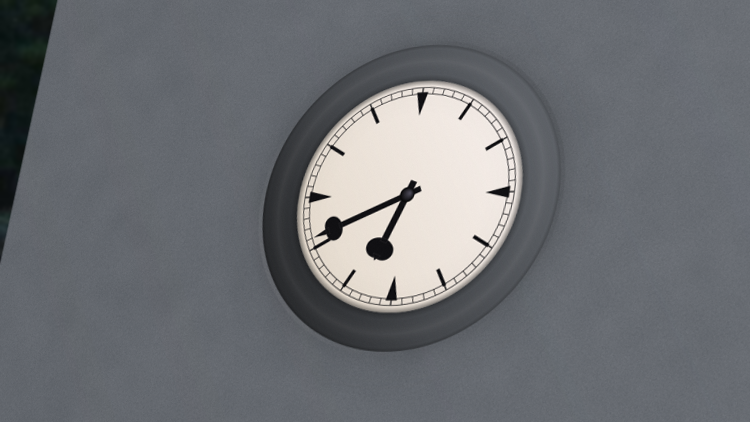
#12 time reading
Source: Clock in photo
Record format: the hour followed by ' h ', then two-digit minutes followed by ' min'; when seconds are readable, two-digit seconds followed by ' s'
6 h 41 min
